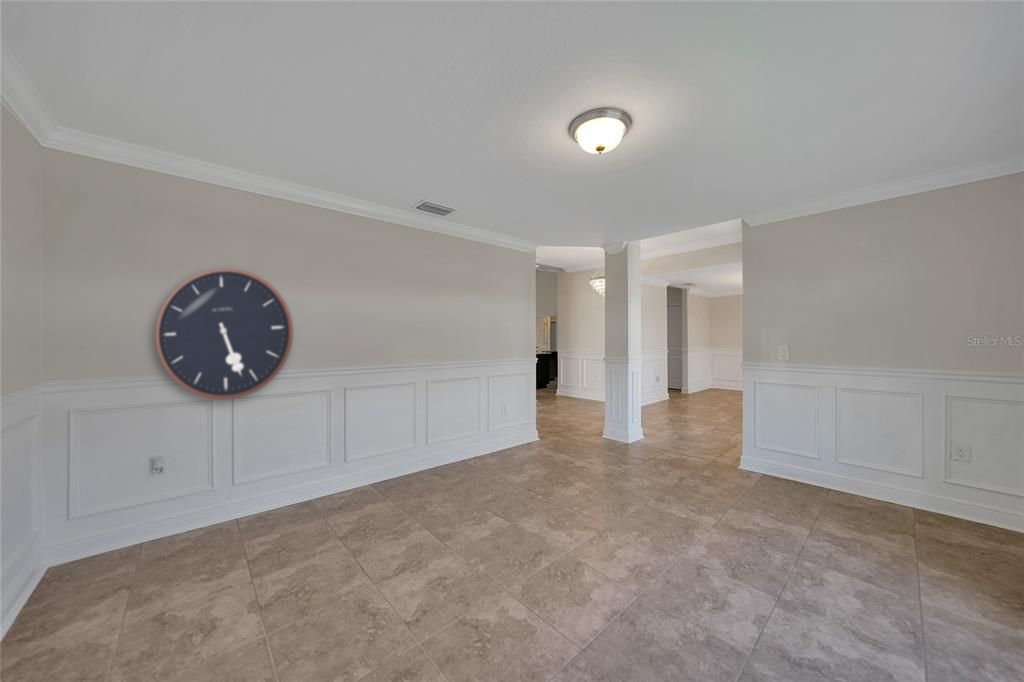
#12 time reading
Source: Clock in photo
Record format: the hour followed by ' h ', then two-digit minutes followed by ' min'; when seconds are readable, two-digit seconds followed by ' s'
5 h 27 min
